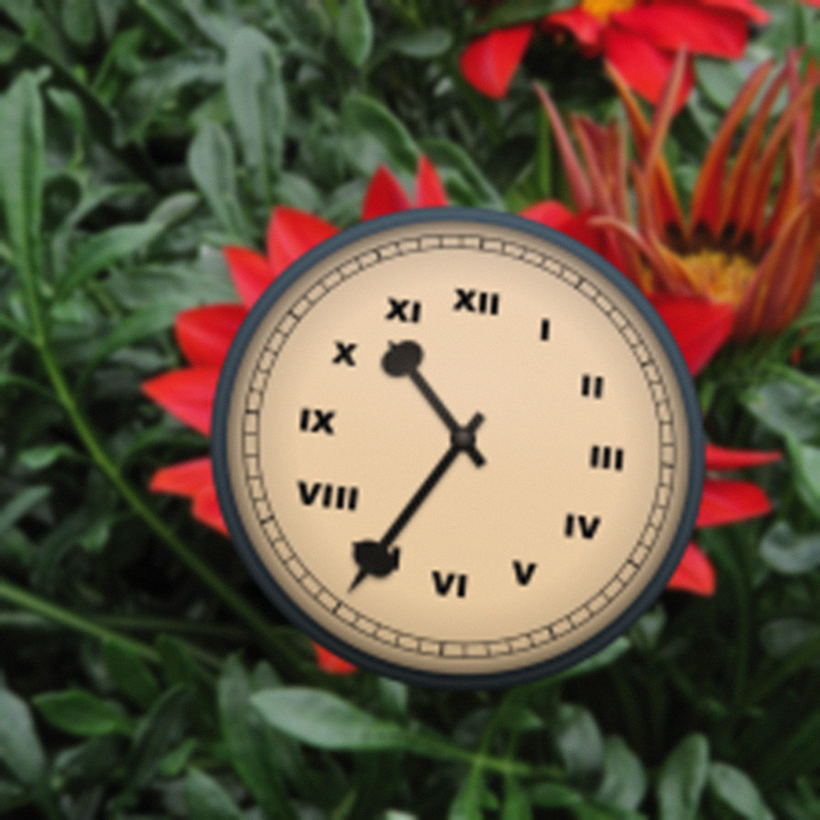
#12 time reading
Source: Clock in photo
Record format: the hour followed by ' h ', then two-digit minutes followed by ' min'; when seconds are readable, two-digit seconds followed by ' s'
10 h 35 min
